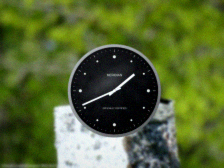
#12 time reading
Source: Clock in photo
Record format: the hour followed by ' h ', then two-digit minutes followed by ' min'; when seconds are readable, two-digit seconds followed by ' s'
1 h 41 min
